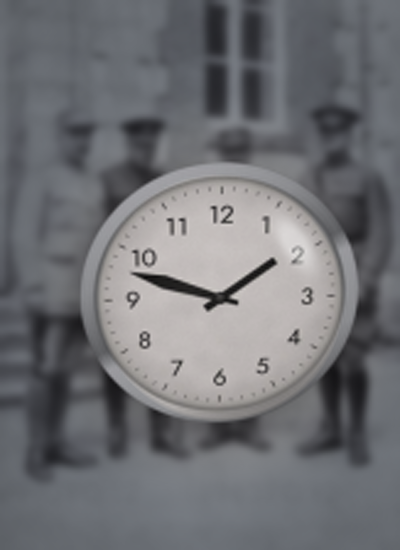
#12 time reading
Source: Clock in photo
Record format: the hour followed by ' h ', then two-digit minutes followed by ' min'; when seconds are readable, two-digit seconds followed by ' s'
1 h 48 min
